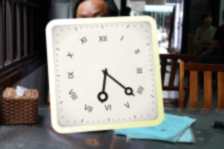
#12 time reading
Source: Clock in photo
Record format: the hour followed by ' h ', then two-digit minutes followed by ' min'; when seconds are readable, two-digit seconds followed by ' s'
6 h 22 min
